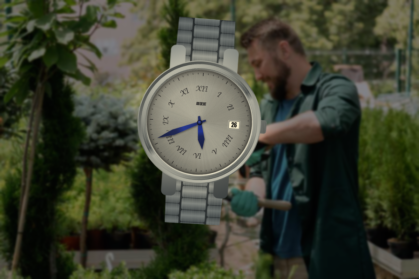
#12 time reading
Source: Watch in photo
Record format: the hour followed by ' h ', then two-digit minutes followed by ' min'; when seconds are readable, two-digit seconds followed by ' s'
5 h 41 min
